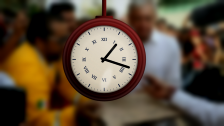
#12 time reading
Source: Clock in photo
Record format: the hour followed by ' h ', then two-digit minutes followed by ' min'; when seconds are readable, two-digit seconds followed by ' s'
1 h 18 min
